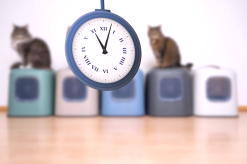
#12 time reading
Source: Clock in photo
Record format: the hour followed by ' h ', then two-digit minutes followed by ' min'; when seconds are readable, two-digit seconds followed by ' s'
11 h 03 min
